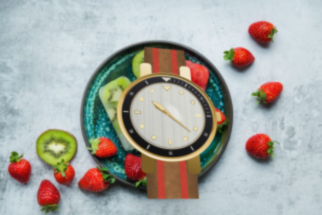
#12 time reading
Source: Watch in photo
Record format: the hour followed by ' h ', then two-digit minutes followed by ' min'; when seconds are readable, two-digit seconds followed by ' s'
10 h 22 min
